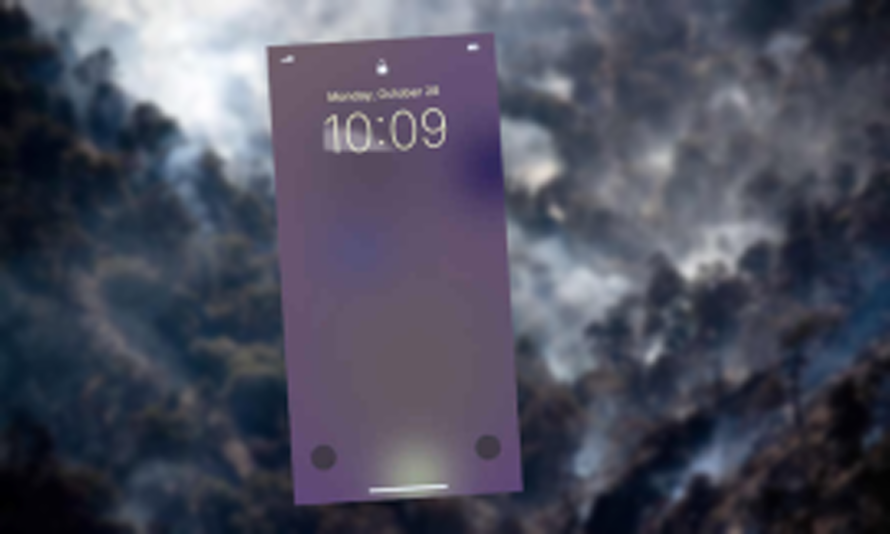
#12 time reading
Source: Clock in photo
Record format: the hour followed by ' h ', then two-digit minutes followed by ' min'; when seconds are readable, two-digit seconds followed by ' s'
10 h 09 min
